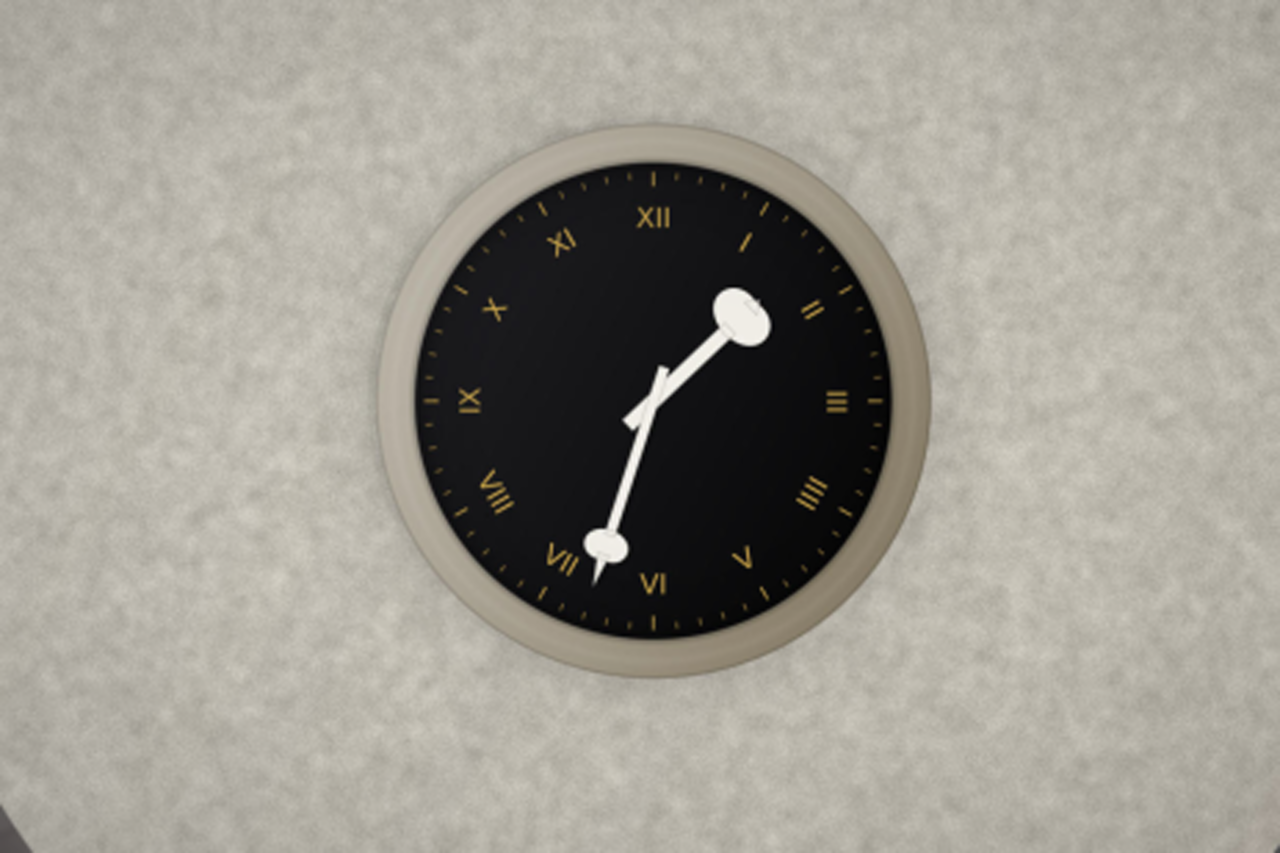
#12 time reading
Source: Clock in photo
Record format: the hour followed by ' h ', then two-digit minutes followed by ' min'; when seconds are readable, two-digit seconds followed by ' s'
1 h 33 min
